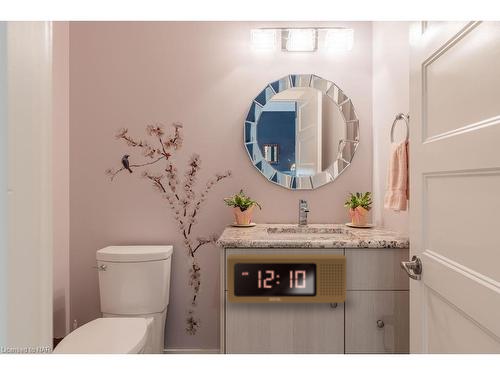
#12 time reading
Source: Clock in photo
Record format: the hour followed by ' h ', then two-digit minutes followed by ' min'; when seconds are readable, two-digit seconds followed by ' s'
12 h 10 min
